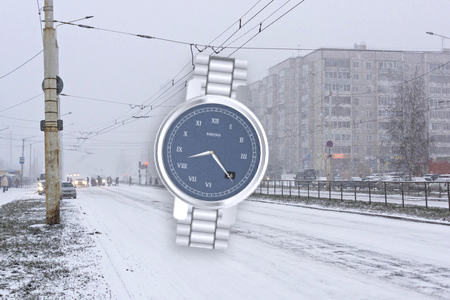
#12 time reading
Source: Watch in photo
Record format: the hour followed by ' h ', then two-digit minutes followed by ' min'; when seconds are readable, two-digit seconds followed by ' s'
8 h 23 min
